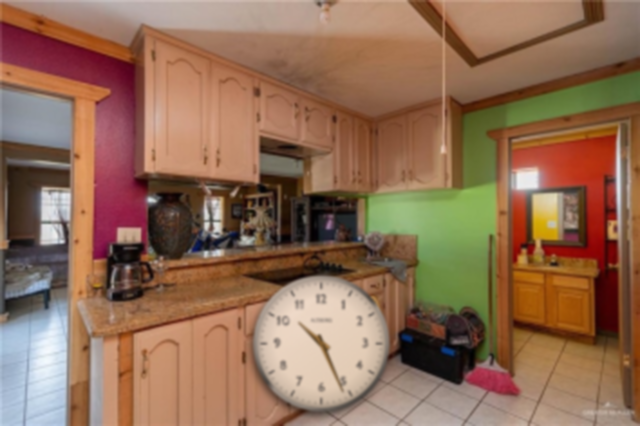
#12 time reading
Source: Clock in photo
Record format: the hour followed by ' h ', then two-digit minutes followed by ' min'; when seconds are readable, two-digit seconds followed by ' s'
10 h 26 min
